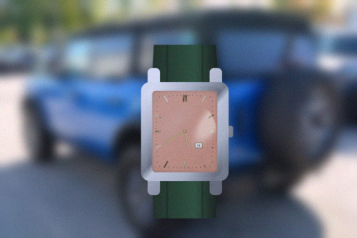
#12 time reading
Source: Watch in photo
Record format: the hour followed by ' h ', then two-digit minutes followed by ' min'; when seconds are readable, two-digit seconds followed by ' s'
5 h 40 min
